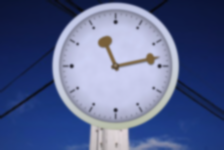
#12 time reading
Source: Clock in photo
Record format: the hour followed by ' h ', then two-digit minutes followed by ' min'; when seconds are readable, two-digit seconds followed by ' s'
11 h 13 min
